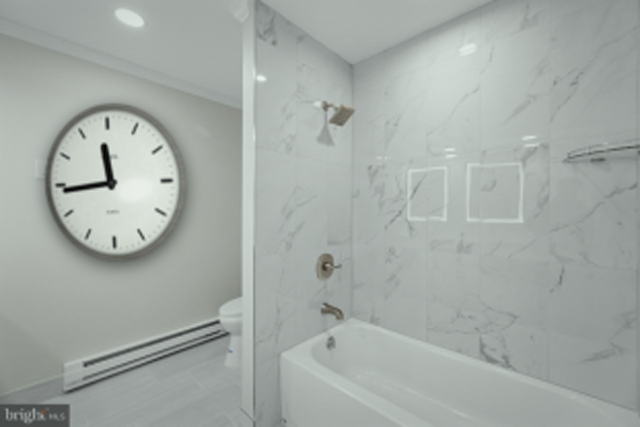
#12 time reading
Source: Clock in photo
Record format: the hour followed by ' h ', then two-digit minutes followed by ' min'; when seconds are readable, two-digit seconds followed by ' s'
11 h 44 min
